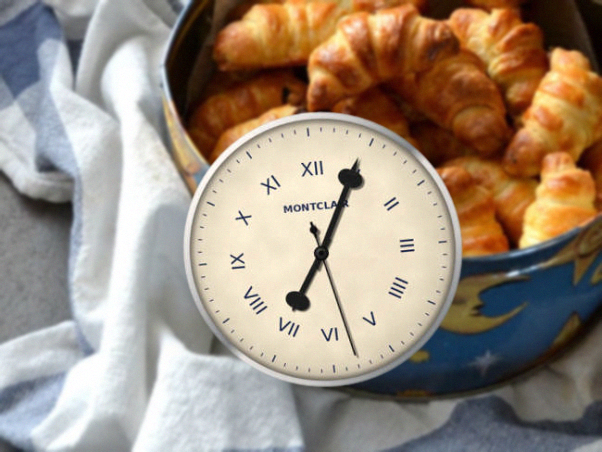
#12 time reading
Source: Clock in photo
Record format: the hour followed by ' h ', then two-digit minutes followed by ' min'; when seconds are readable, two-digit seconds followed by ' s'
7 h 04 min 28 s
